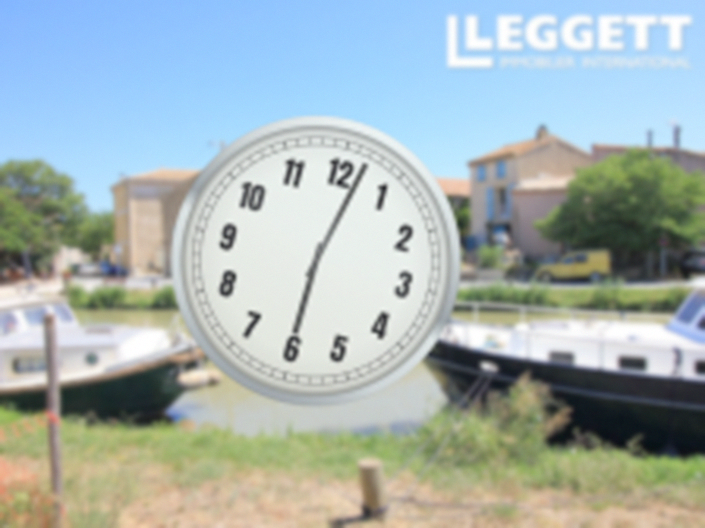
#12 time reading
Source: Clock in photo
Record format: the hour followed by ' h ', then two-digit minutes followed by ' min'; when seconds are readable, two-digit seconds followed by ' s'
6 h 02 min
